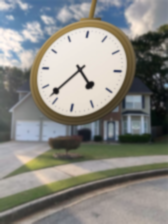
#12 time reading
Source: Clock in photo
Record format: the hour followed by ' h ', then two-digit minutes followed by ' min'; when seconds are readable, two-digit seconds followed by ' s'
4 h 37 min
